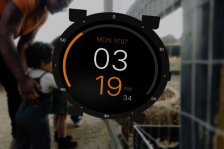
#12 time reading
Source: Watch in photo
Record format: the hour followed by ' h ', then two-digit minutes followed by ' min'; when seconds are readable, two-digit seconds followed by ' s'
3 h 19 min 34 s
